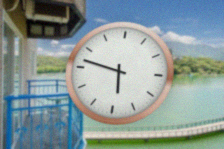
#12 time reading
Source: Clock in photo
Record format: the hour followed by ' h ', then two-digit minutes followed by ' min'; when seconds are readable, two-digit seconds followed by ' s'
5 h 47 min
